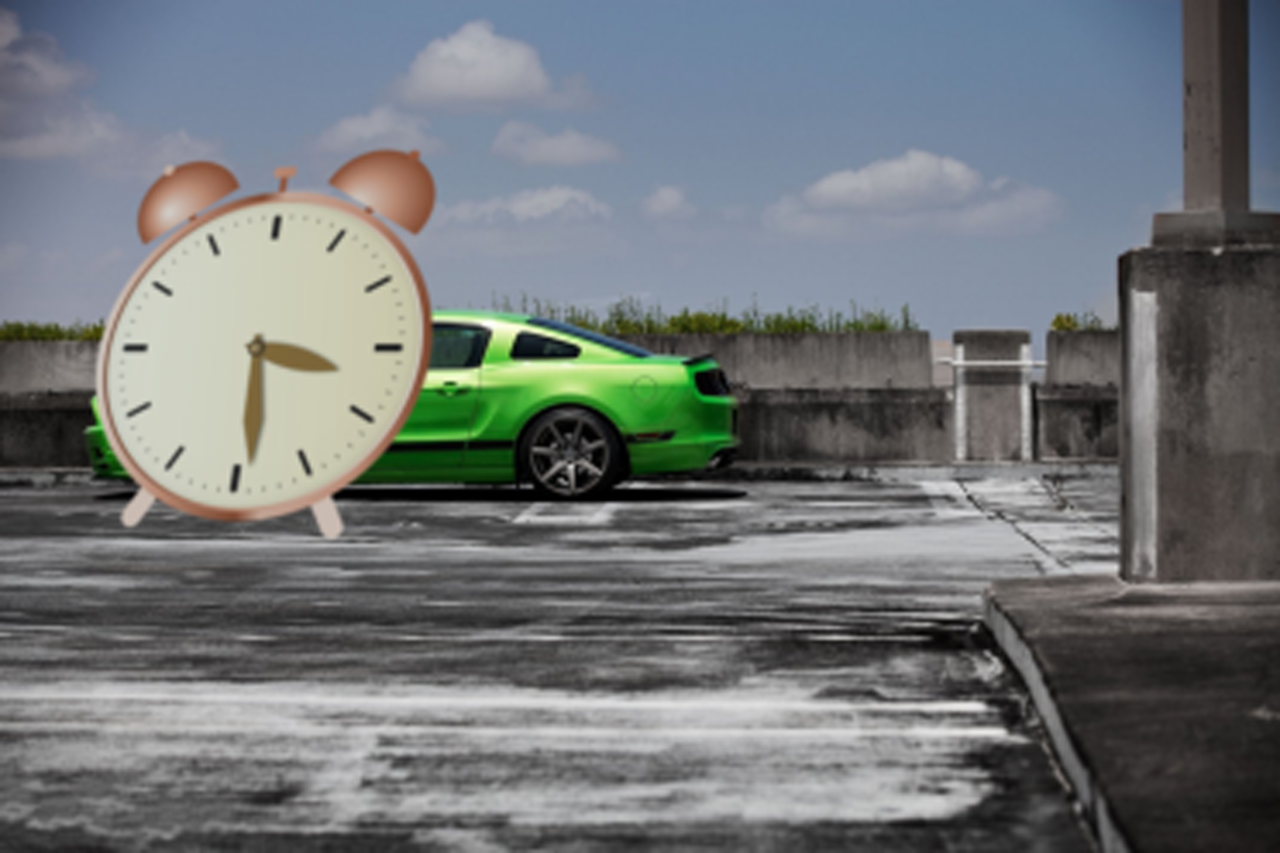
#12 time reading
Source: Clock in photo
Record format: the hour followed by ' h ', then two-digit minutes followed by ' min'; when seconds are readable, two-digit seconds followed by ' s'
3 h 29 min
